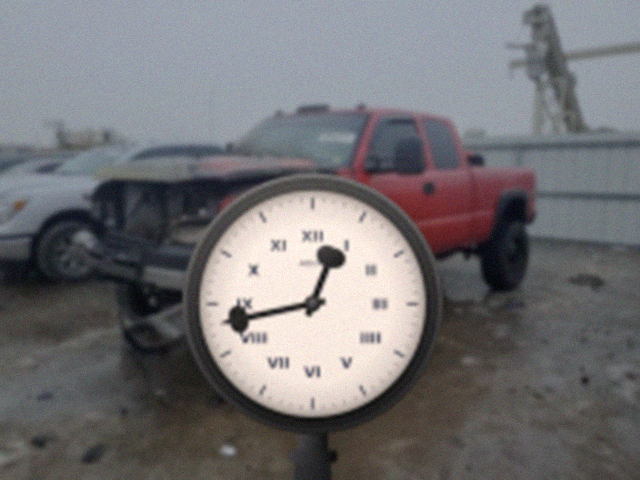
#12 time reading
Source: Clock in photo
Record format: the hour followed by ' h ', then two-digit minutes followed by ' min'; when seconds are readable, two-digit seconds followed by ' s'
12 h 43 min
